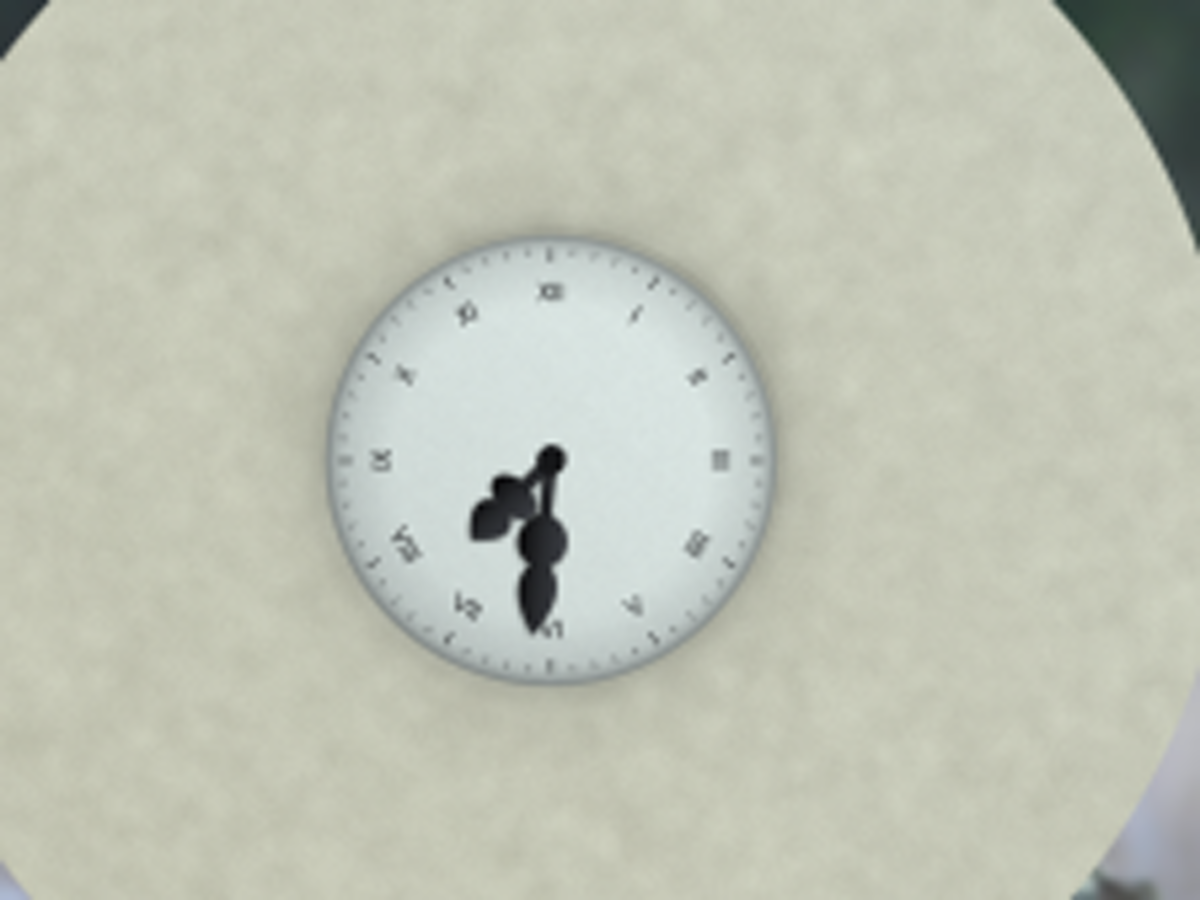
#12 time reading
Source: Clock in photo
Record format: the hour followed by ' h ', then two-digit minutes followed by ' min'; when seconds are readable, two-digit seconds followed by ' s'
7 h 31 min
